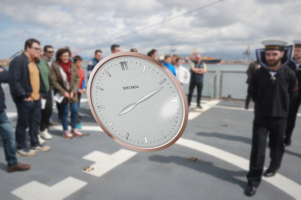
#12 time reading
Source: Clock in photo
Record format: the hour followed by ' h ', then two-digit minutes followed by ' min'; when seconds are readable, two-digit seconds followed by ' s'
8 h 11 min
